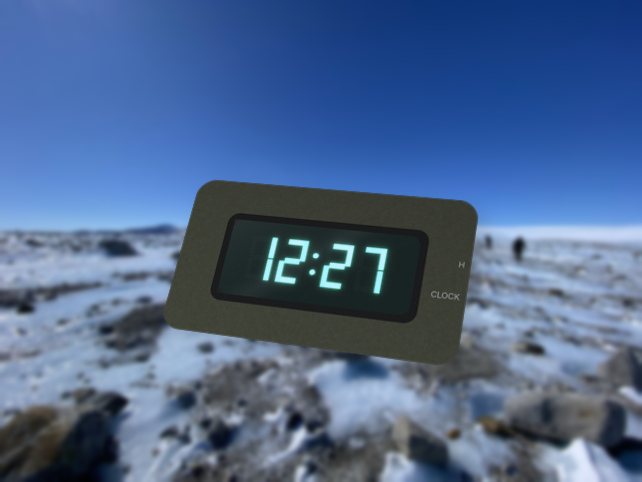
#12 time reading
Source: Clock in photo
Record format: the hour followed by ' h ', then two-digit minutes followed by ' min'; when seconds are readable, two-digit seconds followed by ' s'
12 h 27 min
